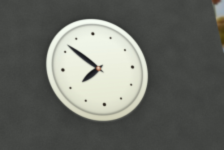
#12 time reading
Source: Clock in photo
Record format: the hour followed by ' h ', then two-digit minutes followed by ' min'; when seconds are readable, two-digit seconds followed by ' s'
7 h 52 min
